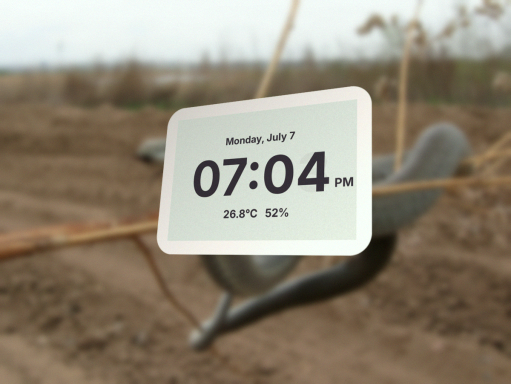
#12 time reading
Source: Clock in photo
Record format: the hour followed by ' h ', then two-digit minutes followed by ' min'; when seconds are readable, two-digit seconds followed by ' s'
7 h 04 min
